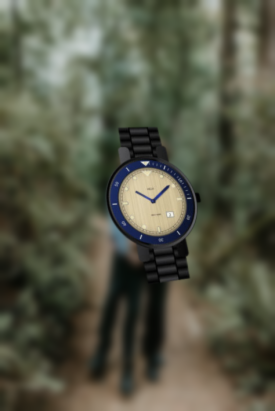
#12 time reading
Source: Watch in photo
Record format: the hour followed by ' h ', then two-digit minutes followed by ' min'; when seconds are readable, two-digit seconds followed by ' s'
10 h 09 min
